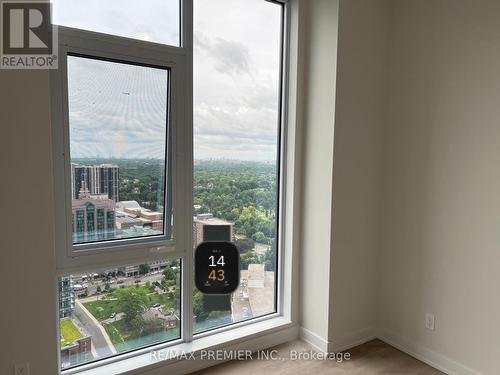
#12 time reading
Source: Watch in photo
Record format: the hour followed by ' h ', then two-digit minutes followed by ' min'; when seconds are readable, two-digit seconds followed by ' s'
14 h 43 min
